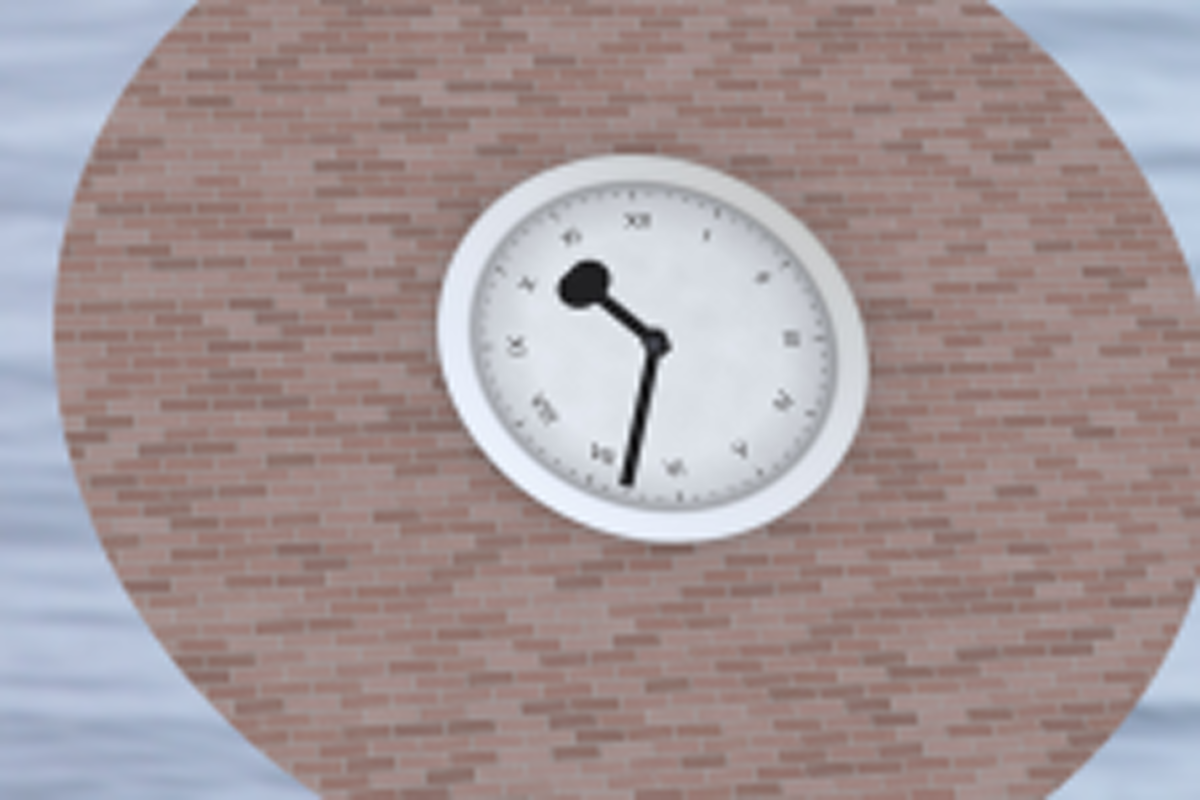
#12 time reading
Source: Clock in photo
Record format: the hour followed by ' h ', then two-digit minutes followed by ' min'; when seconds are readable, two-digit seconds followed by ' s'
10 h 33 min
